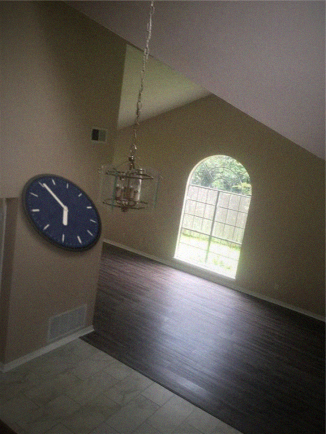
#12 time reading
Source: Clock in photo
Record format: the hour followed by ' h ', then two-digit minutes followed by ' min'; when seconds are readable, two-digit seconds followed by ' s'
6 h 56 min
